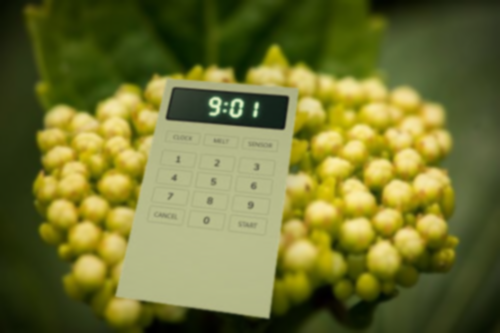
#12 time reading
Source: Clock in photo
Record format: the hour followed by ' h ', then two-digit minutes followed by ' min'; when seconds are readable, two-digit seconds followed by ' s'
9 h 01 min
